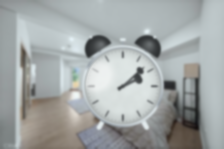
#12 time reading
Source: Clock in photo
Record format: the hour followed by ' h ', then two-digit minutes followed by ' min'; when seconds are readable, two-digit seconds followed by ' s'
2 h 08 min
